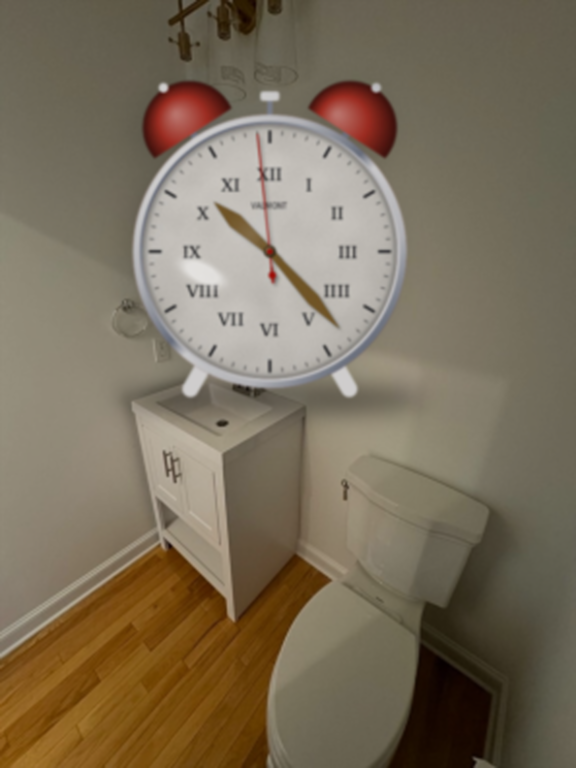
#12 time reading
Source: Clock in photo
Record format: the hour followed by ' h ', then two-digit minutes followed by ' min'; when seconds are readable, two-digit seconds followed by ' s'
10 h 22 min 59 s
